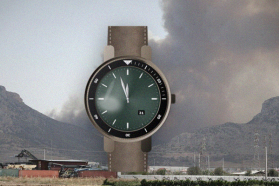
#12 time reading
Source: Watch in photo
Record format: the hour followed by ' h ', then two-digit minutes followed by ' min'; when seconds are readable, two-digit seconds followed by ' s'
11 h 57 min
